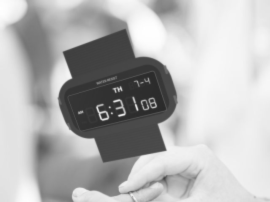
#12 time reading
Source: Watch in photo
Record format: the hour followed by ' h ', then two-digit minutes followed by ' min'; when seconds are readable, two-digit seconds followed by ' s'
6 h 31 min 08 s
